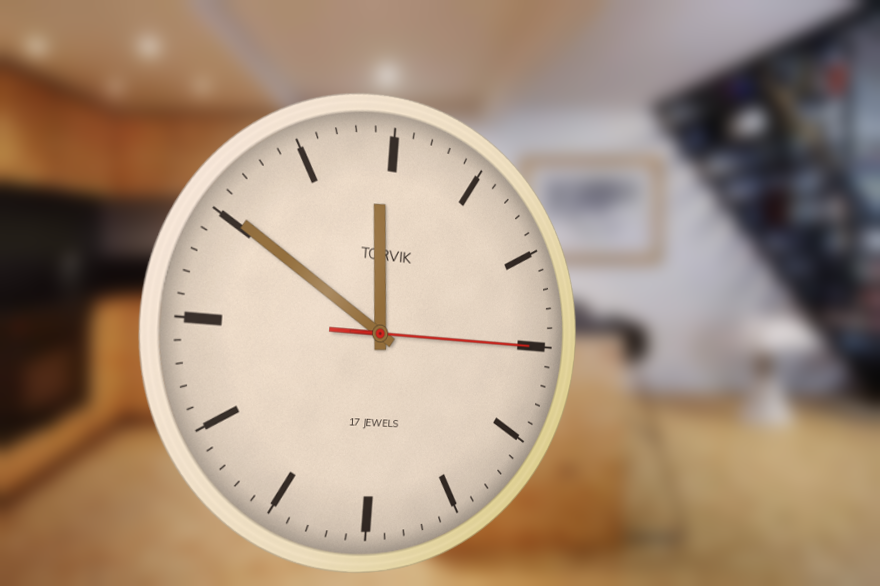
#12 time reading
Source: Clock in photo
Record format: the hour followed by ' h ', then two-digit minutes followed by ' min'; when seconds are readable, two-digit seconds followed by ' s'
11 h 50 min 15 s
